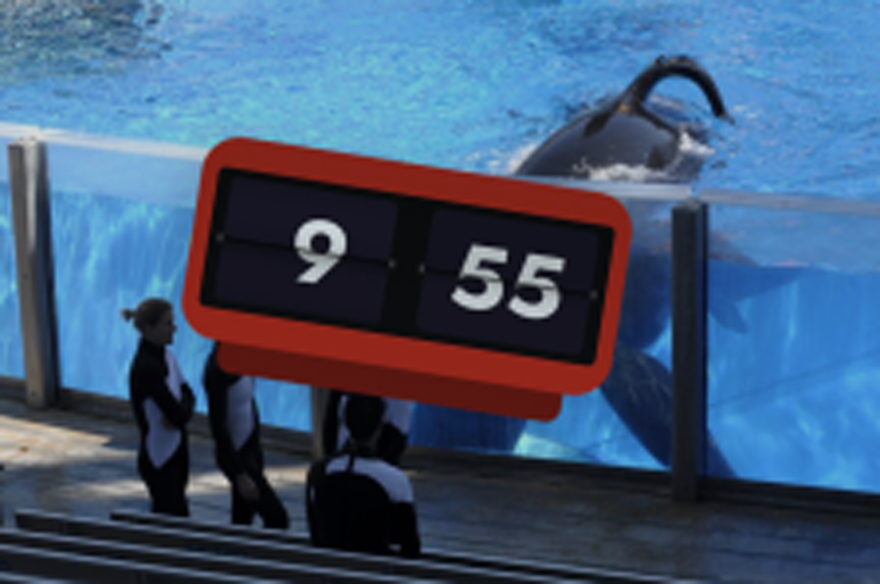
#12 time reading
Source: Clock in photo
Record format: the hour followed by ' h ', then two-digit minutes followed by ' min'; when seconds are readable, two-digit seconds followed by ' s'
9 h 55 min
